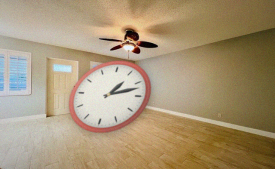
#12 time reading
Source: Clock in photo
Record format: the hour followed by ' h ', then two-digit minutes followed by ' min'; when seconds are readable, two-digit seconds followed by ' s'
1 h 12 min
